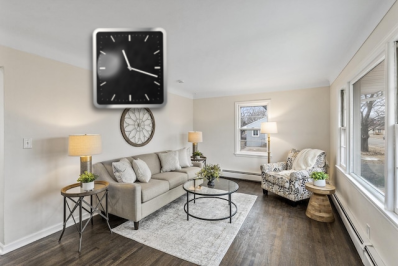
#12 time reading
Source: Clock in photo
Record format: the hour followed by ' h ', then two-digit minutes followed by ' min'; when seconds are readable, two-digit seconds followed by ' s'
11 h 18 min
